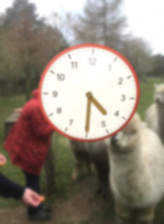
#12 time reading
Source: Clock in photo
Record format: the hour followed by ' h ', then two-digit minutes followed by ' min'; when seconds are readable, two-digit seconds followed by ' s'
4 h 30 min
